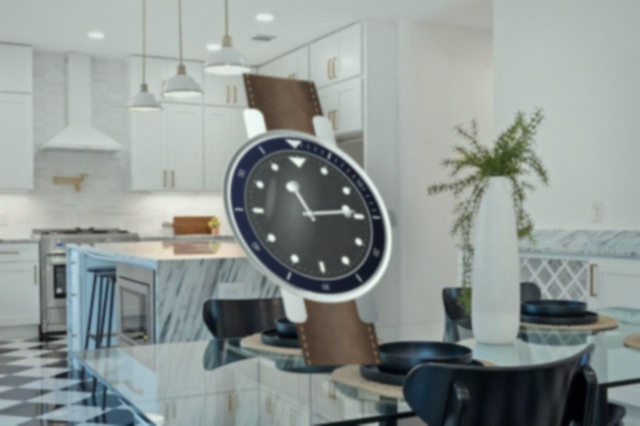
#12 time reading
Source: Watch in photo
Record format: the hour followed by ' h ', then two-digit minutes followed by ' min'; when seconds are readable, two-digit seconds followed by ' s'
11 h 14 min
